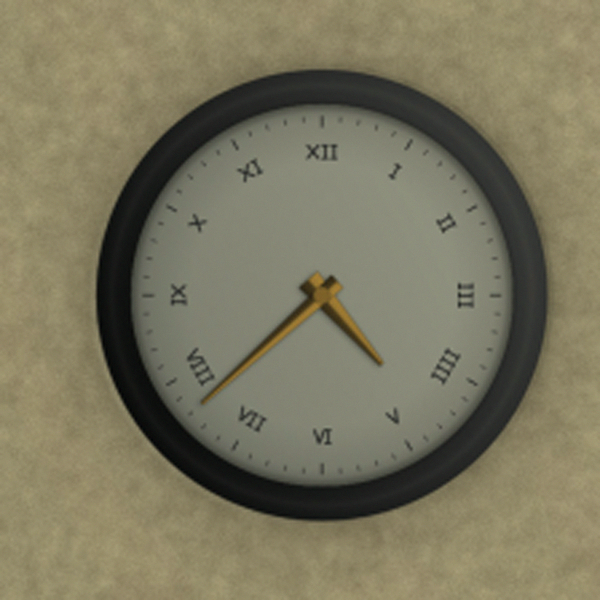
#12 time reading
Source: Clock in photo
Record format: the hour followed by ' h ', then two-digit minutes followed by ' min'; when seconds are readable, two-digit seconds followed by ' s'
4 h 38 min
